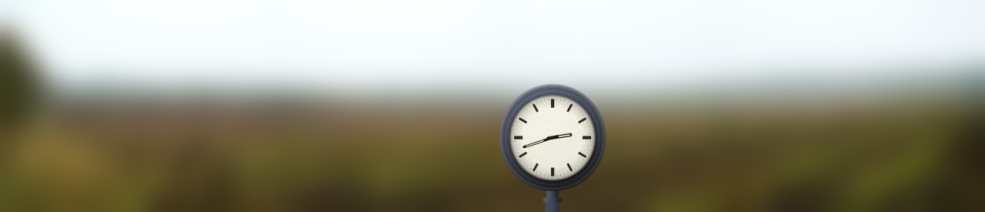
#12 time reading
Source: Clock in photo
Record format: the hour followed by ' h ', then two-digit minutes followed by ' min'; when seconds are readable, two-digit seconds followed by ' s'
2 h 42 min
